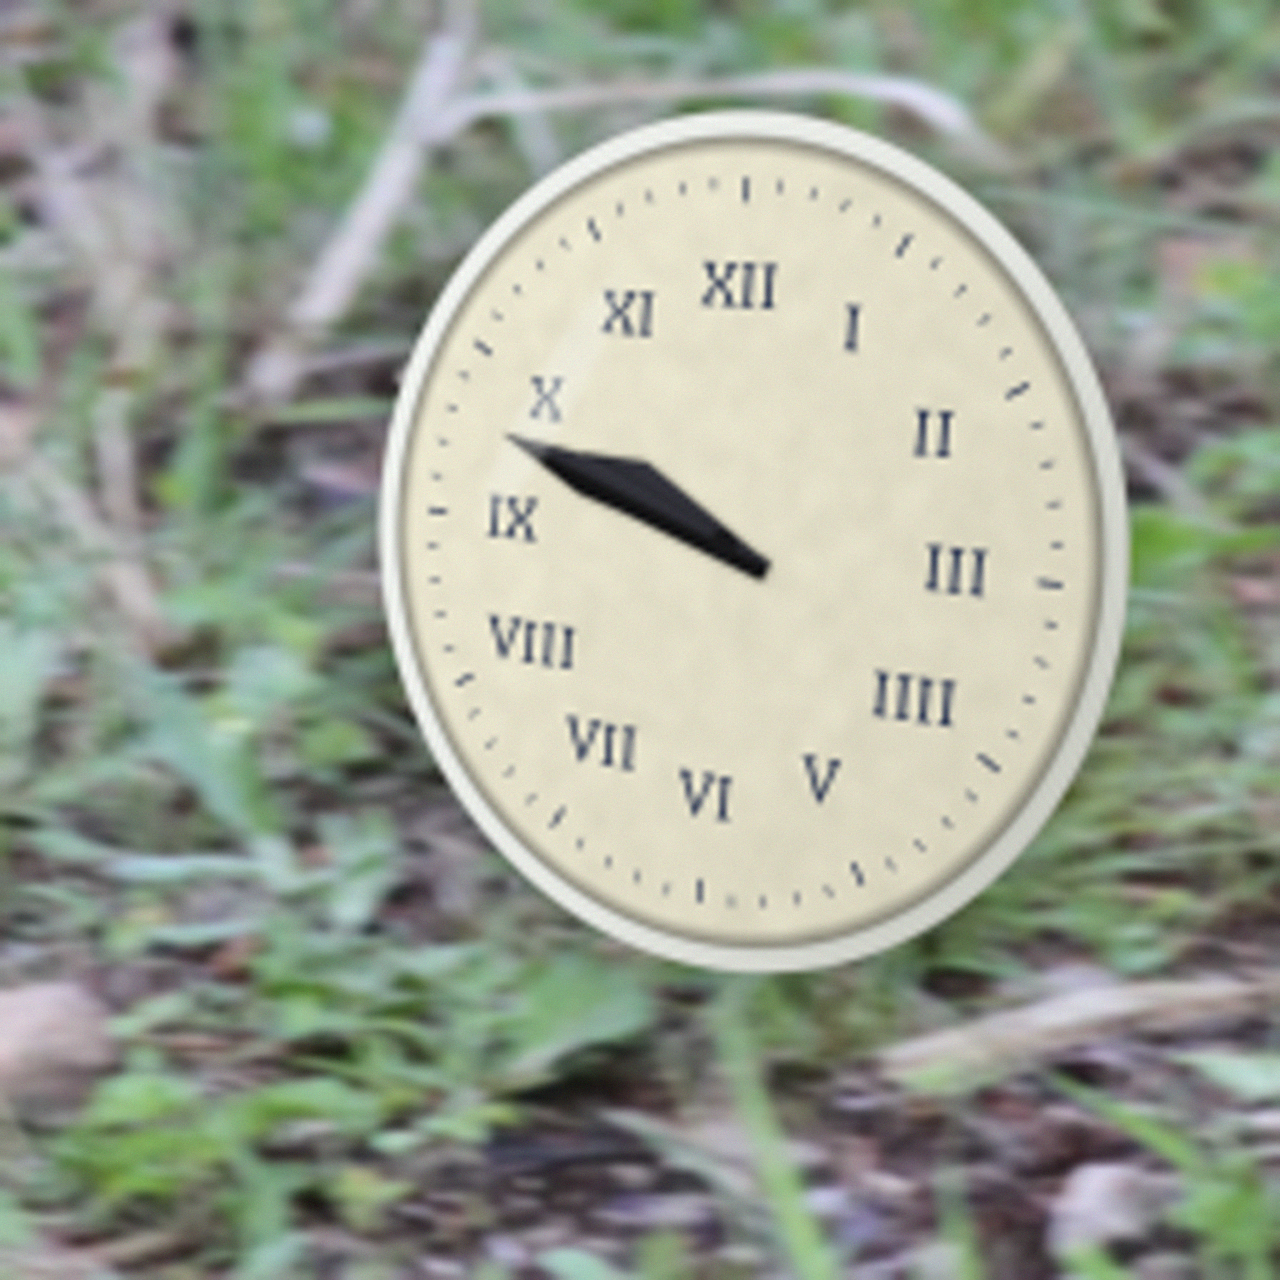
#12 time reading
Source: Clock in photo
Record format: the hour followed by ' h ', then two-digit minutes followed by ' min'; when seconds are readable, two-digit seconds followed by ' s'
9 h 48 min
